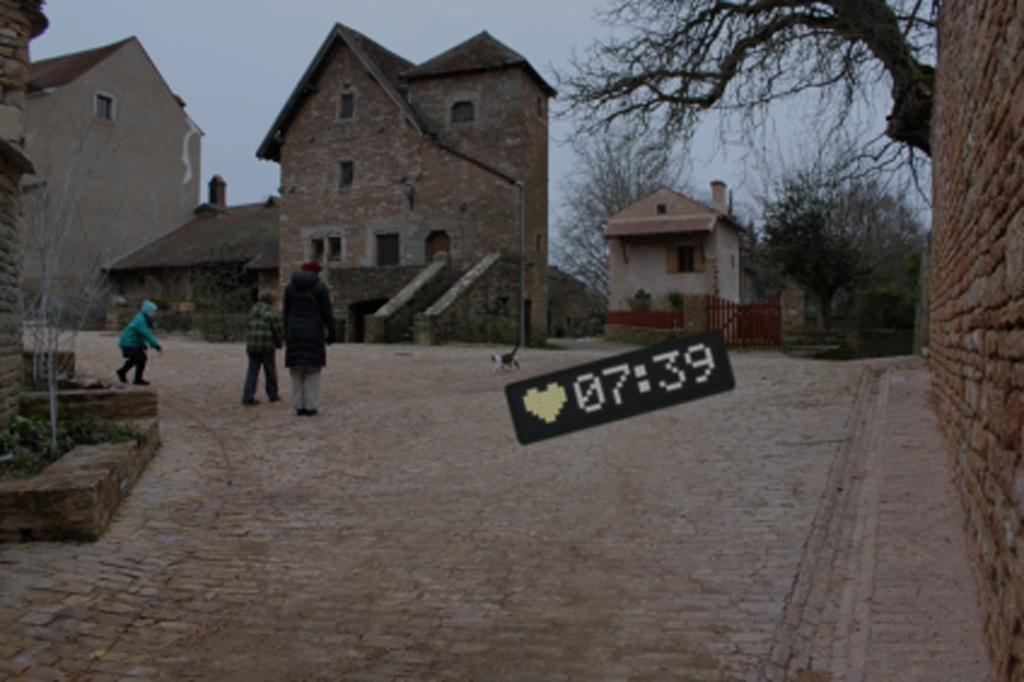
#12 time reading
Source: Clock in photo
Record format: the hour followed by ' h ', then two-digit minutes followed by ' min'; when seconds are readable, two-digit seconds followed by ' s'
7 h 39 min
